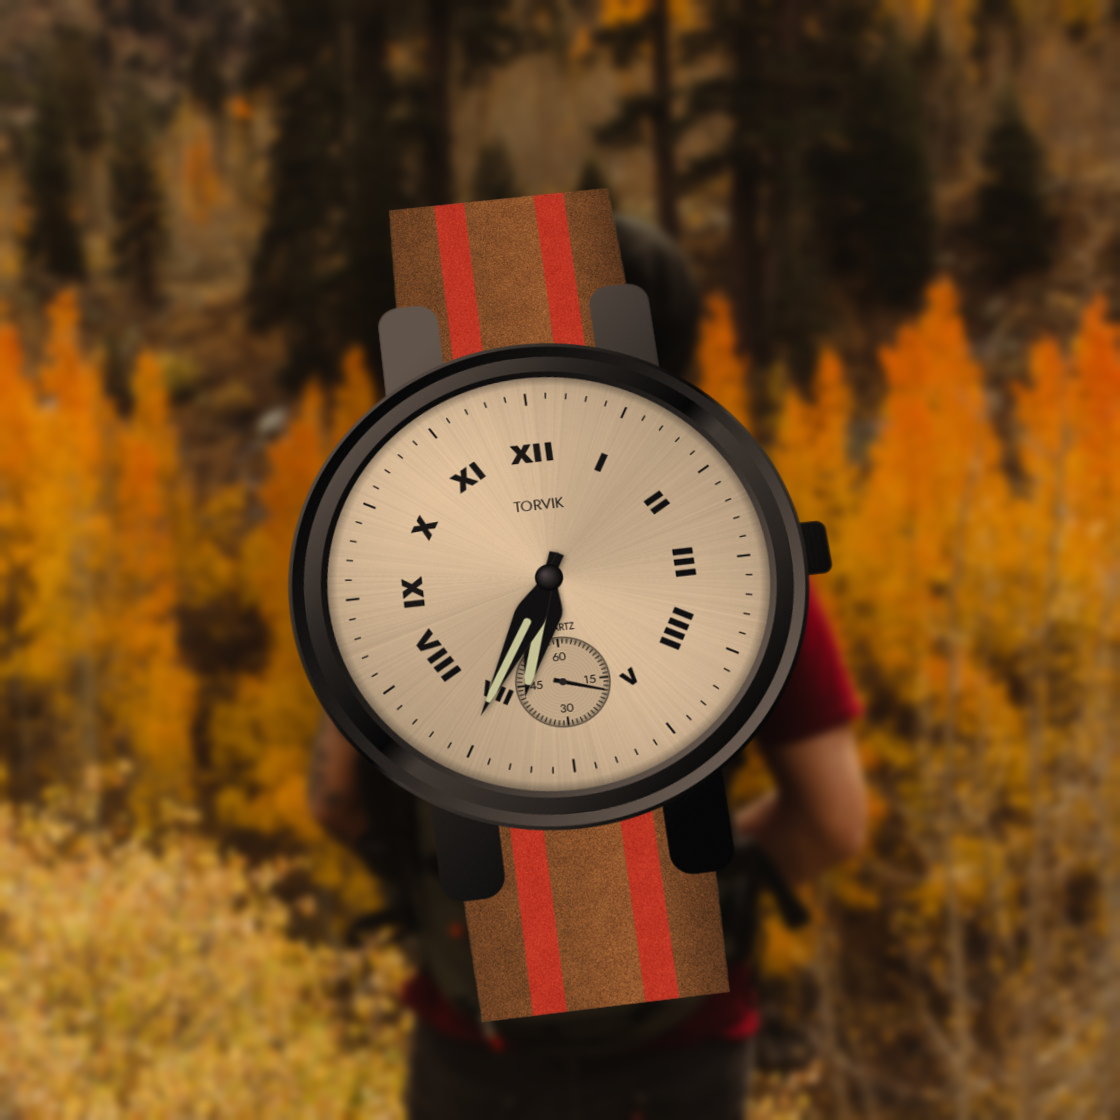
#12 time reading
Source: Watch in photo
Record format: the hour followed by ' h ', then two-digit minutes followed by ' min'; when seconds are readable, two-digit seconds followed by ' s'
6 h 35 min 18 s
